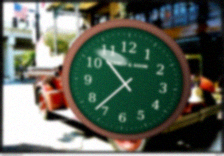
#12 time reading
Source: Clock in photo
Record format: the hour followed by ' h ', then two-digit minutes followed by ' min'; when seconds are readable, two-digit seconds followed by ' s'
10 h 37 min
